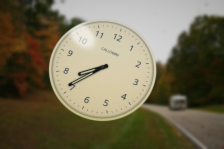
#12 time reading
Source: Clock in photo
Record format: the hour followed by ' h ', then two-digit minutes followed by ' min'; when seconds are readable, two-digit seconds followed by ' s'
7 h 36 min
